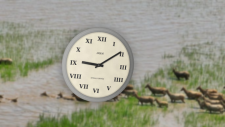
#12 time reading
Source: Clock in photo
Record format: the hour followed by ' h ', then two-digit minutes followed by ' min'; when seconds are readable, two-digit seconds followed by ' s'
9 h 09 min
